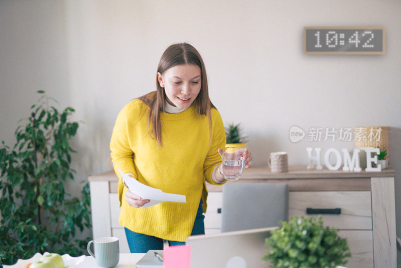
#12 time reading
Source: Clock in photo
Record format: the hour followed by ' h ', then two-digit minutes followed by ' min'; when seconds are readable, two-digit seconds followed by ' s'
10 h 42 min
